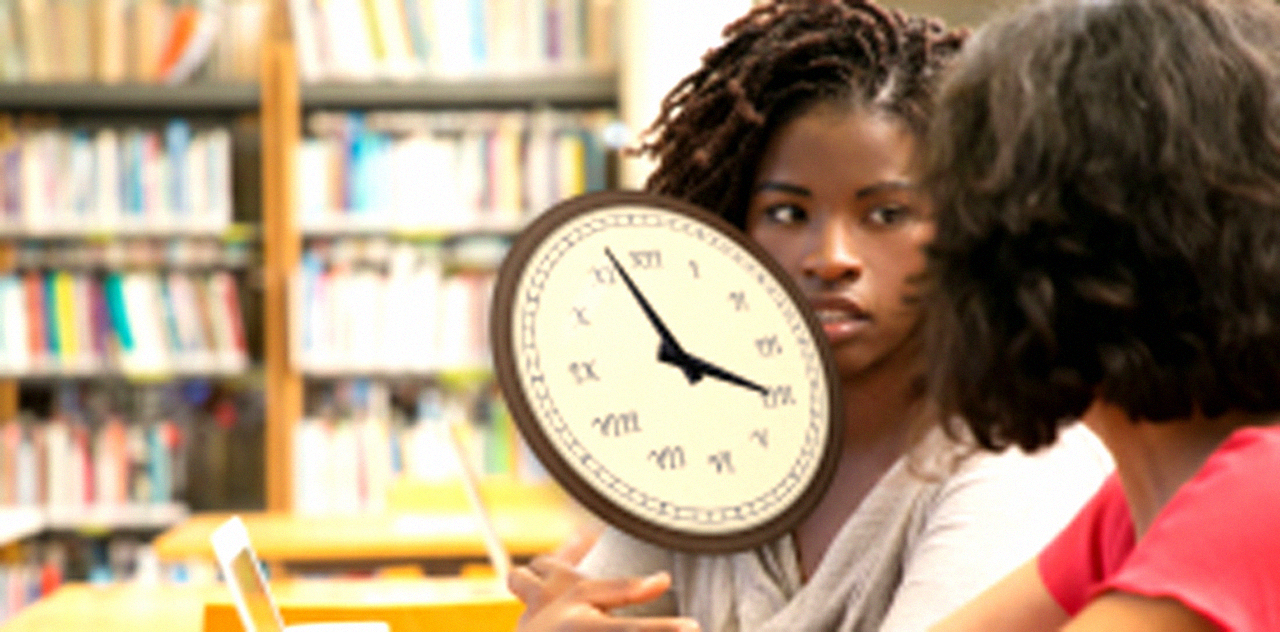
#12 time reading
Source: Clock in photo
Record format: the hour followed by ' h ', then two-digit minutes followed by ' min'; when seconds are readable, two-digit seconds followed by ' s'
3 h 57 min
